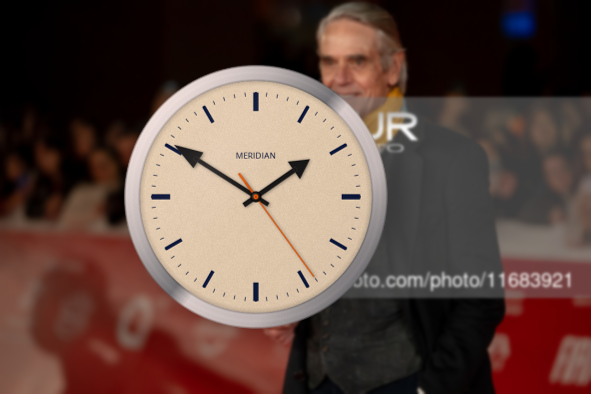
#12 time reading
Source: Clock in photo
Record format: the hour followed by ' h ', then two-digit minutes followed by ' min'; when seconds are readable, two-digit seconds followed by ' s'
1 h 50 min 24 s
